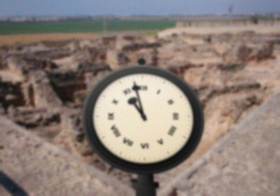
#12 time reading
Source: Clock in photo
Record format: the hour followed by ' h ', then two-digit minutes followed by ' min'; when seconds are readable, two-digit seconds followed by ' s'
10 h 58 min
